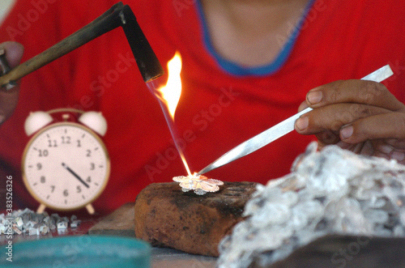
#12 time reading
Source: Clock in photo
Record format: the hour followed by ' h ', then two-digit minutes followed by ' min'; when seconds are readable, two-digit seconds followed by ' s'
4 h 22 min
